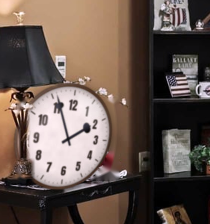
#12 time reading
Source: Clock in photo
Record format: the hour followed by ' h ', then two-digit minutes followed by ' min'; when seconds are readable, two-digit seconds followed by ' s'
1 h 56 min
